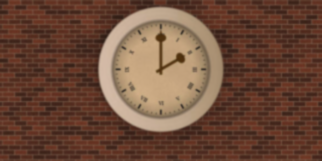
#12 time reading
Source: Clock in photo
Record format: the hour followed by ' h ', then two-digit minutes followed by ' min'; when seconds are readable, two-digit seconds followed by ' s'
2 h 00 min
